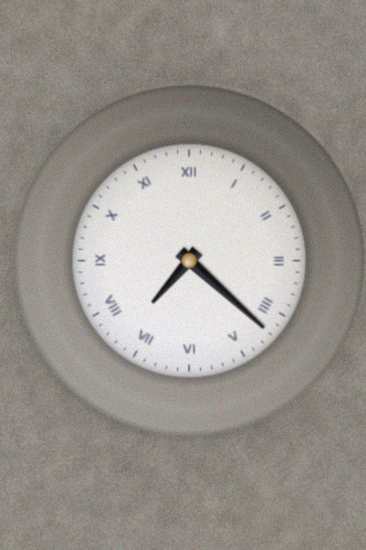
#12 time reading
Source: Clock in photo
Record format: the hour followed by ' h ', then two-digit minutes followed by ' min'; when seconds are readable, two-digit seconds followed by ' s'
7 h 22 min
